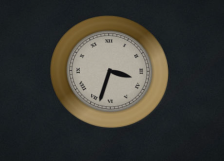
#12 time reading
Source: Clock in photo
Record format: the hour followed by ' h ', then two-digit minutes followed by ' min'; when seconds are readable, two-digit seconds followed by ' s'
3 h 33 min
